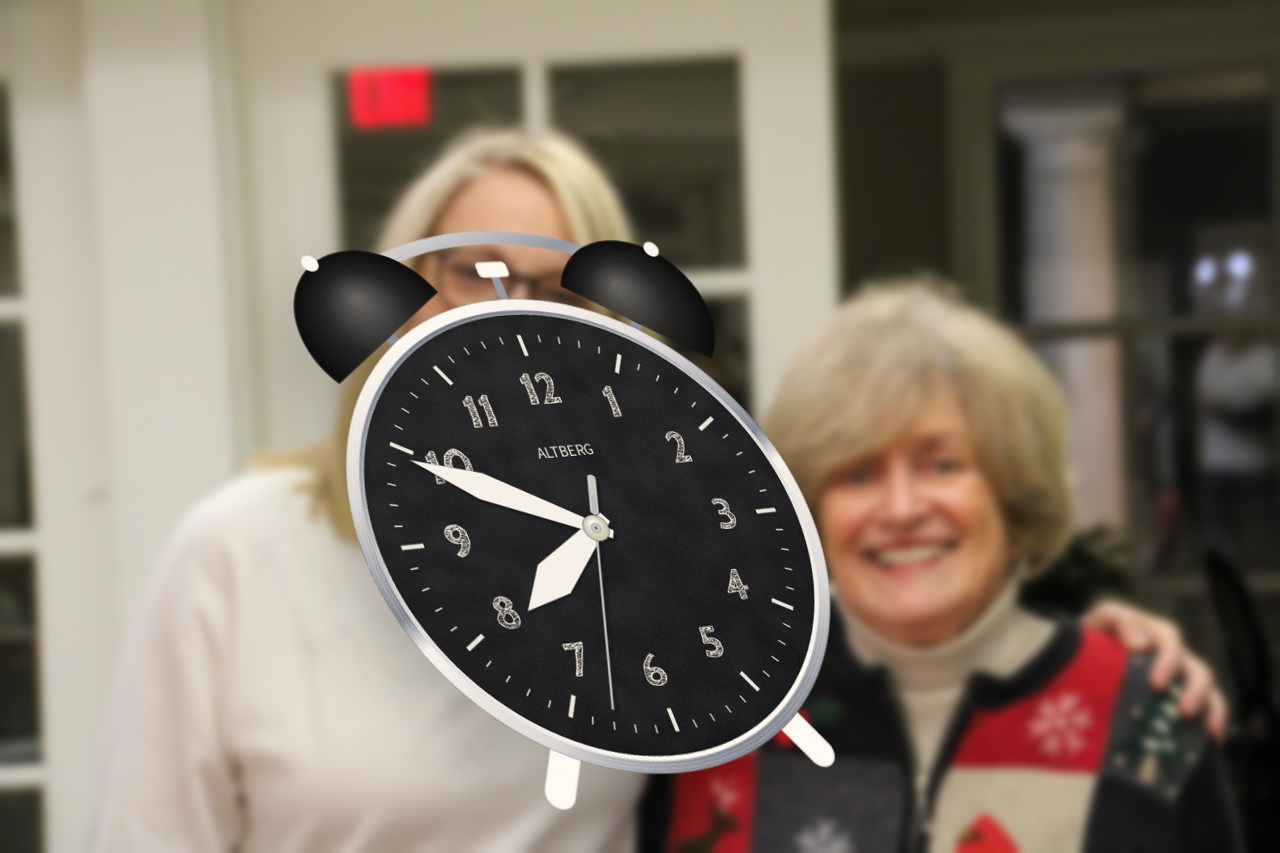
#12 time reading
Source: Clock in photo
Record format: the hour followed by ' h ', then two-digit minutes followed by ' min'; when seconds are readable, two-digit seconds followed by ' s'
7 h 49 min 33 s
